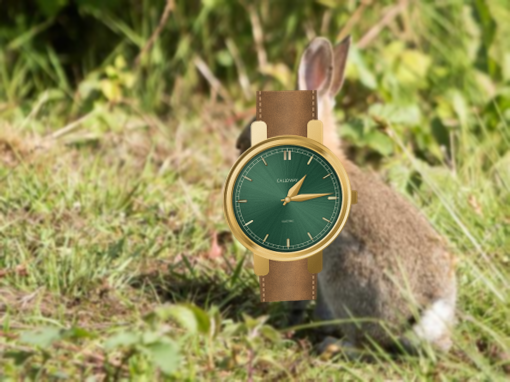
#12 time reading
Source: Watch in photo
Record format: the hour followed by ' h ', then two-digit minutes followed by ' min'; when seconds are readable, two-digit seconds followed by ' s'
1 h 14 min
